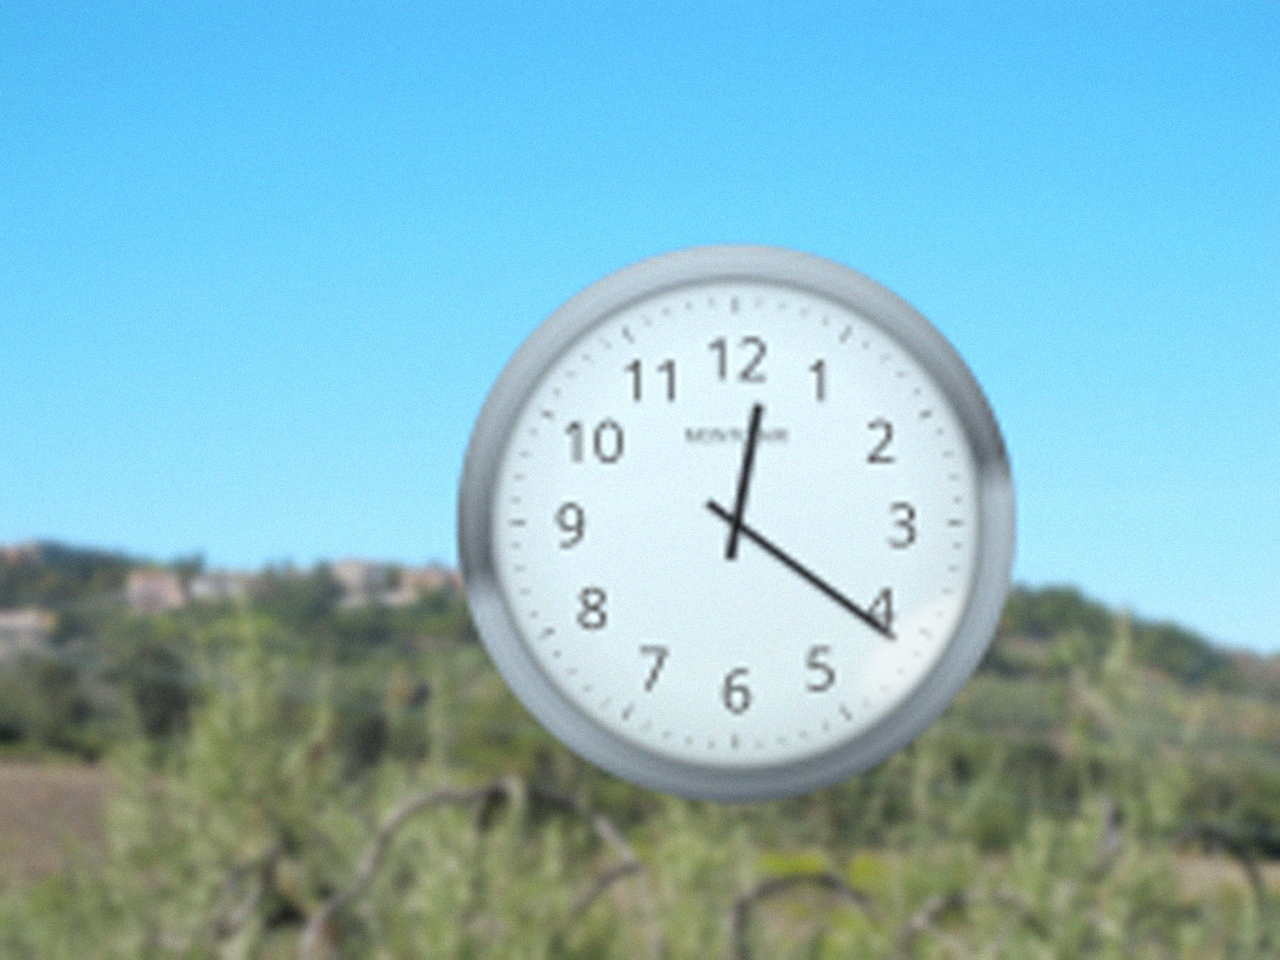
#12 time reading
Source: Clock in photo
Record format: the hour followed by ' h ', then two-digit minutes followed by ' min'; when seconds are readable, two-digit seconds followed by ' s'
12 h 21 min
